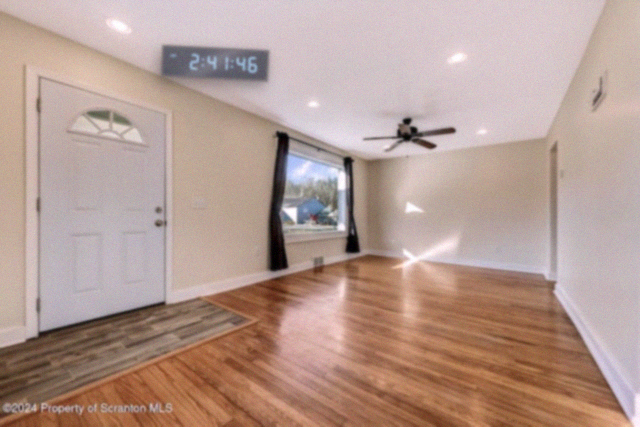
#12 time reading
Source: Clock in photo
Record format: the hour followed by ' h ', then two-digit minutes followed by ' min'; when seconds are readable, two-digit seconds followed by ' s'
2 h 41 min 46 s
